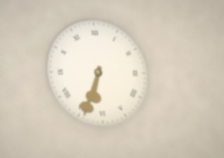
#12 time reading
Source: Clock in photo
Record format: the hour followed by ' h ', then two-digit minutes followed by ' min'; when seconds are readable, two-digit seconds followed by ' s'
6 h 34 min
